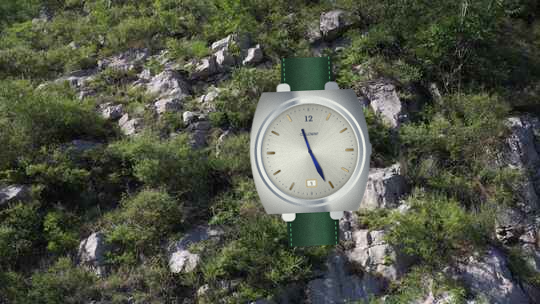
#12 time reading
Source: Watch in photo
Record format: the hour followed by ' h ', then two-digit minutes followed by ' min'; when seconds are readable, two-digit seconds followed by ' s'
11 h 26 min
